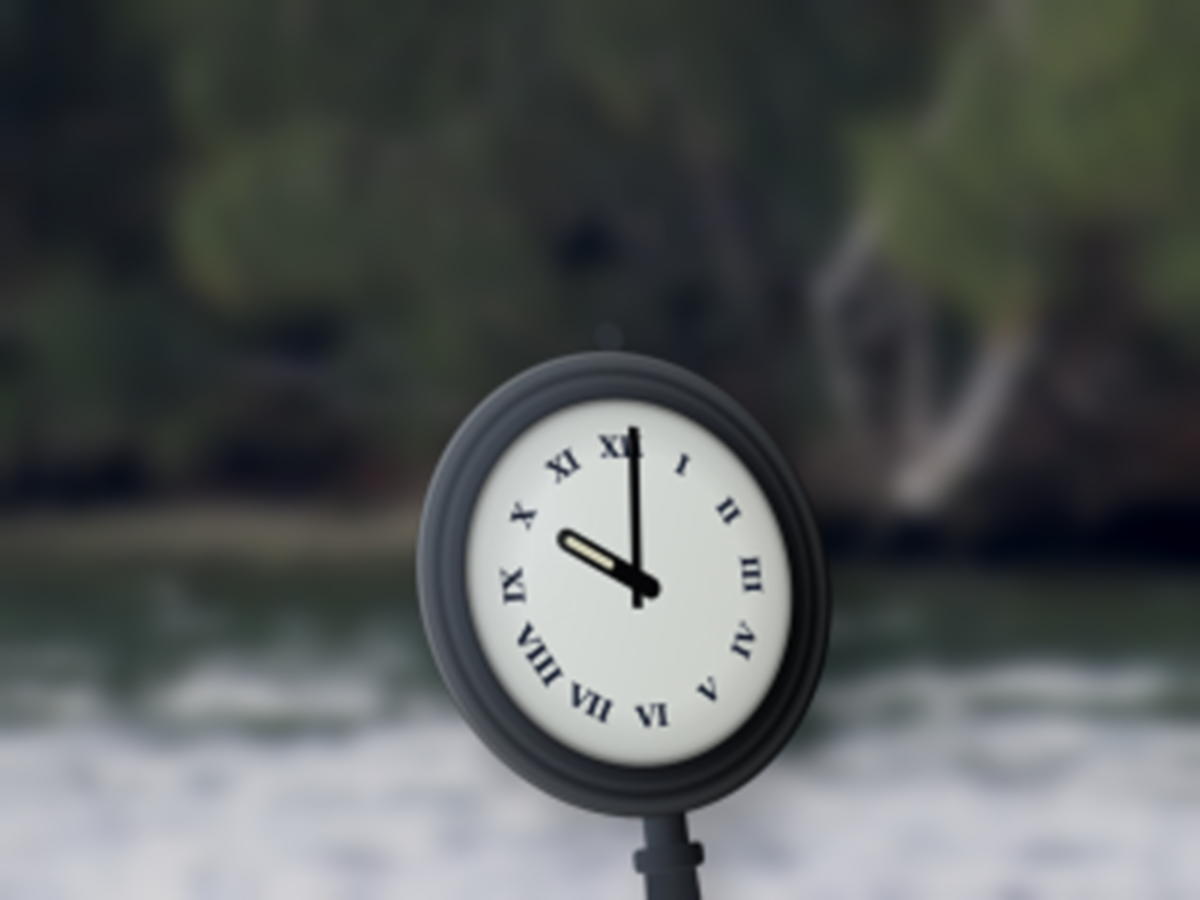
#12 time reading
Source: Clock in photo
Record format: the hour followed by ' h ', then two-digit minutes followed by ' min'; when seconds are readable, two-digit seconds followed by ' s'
10 h 01 min
